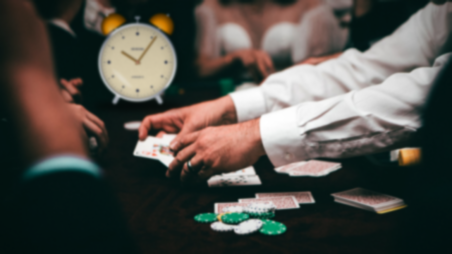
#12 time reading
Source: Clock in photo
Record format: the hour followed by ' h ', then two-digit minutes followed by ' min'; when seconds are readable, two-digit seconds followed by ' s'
10 h 06 min
